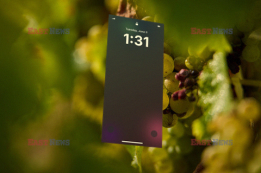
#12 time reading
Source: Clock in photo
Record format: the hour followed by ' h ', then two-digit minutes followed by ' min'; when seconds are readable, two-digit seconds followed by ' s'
1 h 31 min
